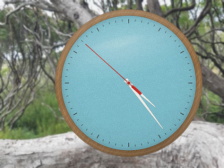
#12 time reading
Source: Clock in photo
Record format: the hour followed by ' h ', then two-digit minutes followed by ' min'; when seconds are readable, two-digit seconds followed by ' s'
4 h 23 min 52 s
